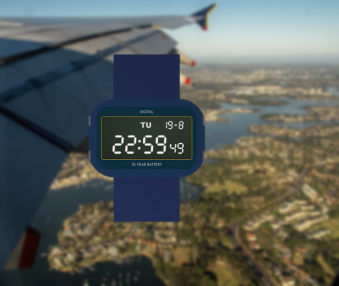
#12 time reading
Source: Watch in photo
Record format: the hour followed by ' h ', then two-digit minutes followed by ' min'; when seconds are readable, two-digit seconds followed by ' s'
22 h 59 min 49 s
